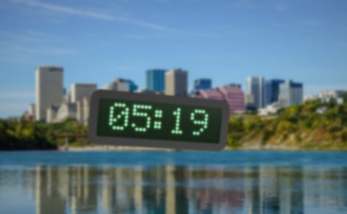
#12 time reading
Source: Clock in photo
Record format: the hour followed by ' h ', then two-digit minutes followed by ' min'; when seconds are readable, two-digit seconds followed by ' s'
5 h 19 min
